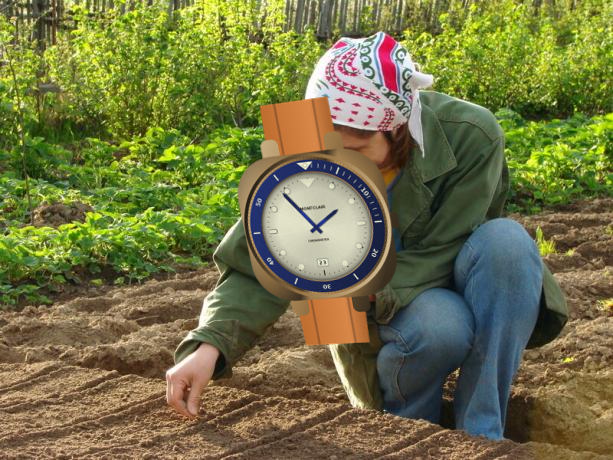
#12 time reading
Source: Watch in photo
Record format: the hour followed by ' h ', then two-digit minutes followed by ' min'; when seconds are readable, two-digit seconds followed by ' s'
1 h 54 min
